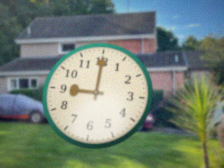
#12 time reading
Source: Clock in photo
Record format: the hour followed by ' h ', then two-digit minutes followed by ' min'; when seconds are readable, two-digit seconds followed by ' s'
9 h 00 min
